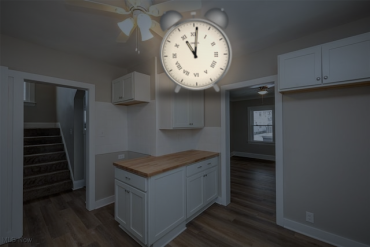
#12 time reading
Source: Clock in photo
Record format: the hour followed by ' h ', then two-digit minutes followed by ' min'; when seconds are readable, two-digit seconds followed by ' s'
11 h 01 min
